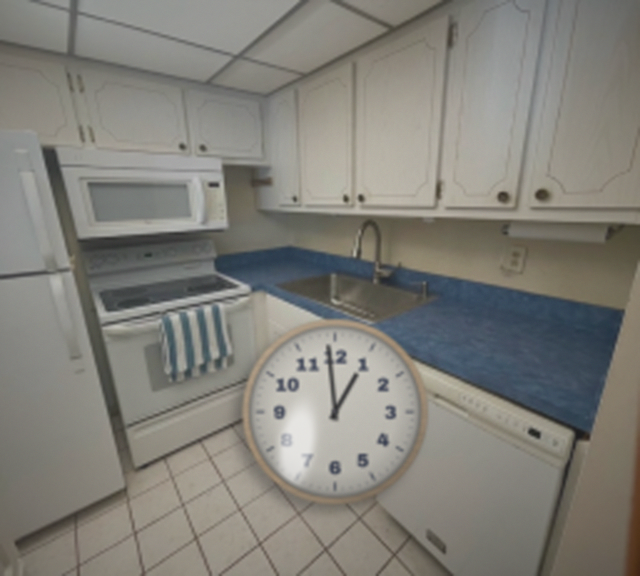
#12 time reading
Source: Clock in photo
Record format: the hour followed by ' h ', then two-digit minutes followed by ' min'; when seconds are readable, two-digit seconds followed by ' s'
12 h 59 min
